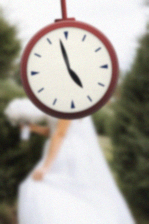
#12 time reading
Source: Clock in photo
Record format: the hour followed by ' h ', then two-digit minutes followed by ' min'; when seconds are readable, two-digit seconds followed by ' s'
4 h 58 min
